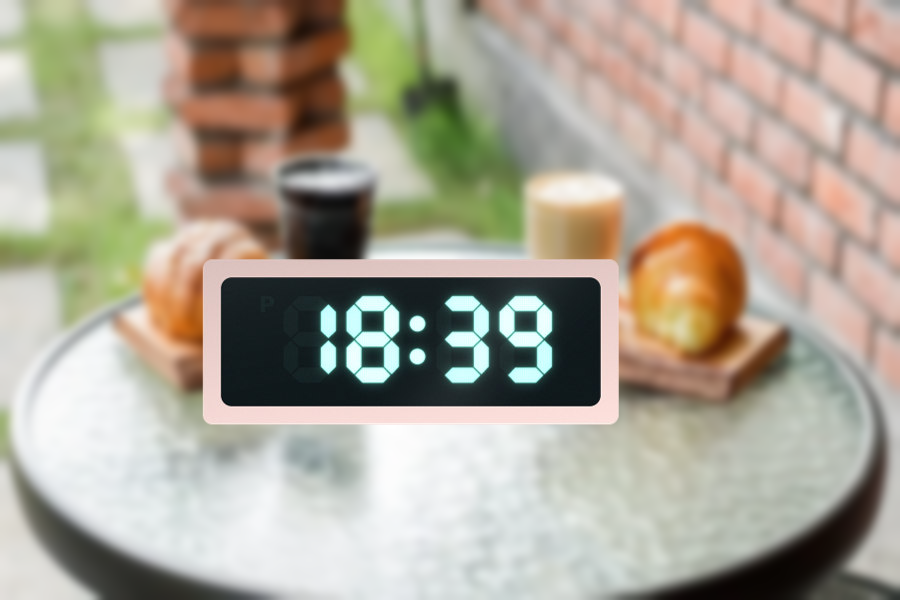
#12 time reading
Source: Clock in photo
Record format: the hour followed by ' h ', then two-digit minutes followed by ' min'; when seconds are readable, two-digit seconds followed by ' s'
18 h 39 min
